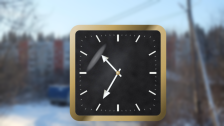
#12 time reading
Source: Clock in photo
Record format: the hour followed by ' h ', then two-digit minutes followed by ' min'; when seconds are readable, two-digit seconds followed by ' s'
10 h 35 min
